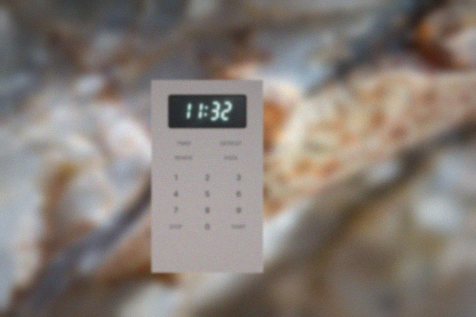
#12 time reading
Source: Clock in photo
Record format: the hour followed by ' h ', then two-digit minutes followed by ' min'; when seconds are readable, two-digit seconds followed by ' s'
11 h 32 min
